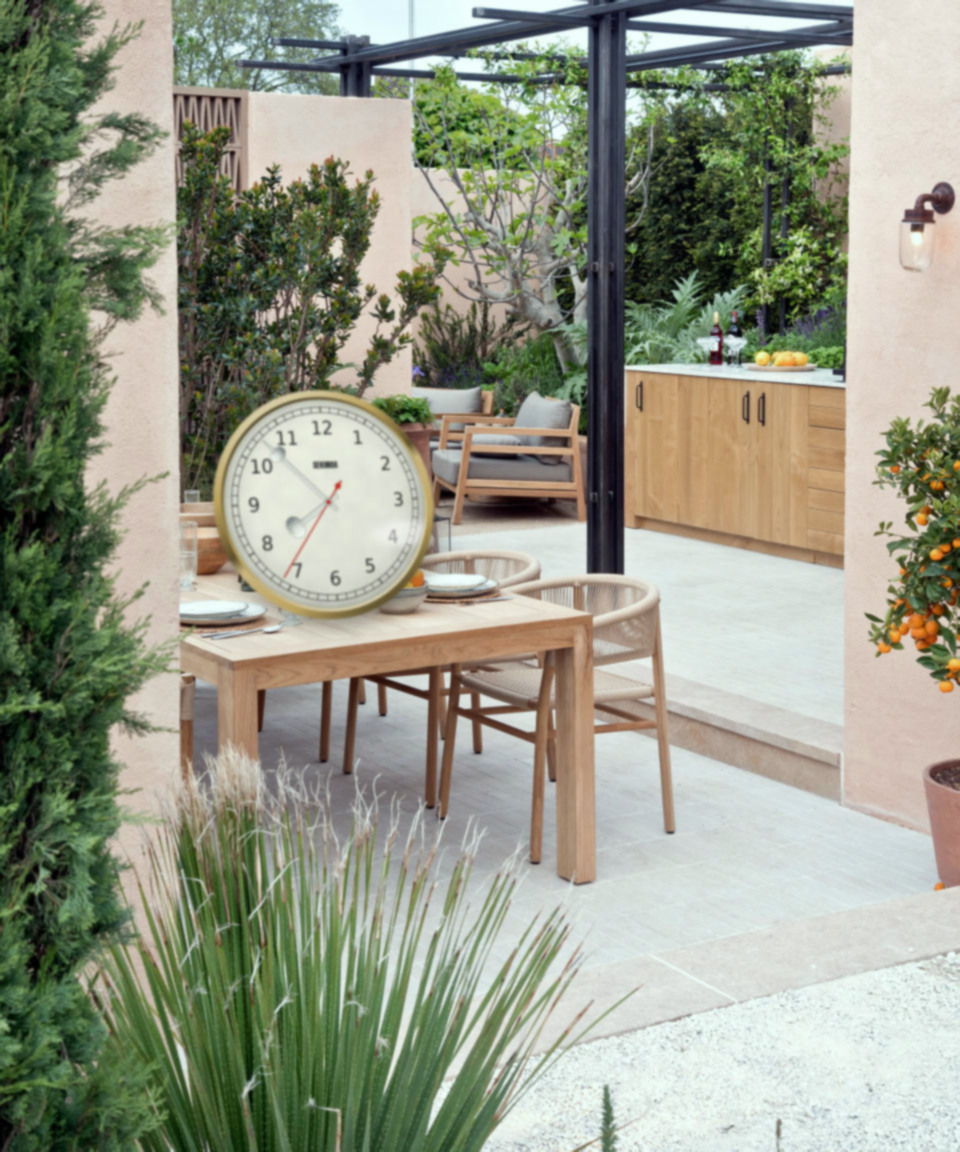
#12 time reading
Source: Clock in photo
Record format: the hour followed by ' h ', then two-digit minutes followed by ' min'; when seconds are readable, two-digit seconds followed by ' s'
7 h 52 min 36 s
